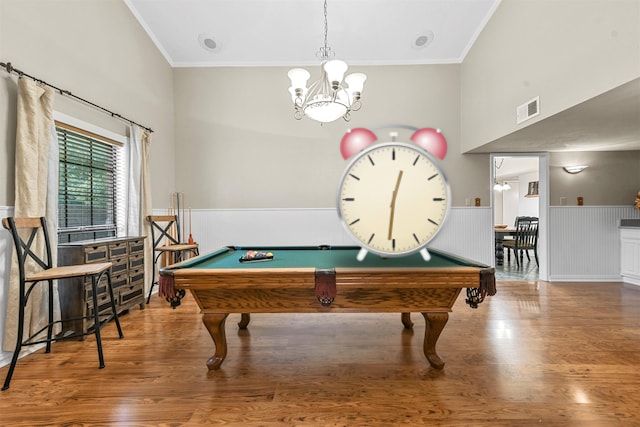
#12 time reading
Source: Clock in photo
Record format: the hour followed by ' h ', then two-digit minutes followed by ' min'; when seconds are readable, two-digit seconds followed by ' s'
12 h 31 min
